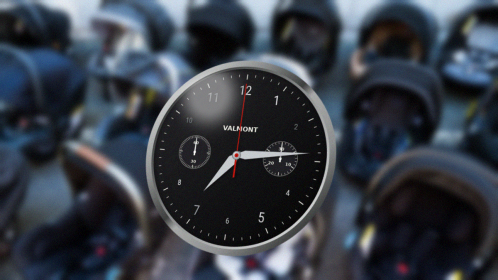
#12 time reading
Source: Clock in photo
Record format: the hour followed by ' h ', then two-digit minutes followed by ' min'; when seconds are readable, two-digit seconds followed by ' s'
7 h 14 min
